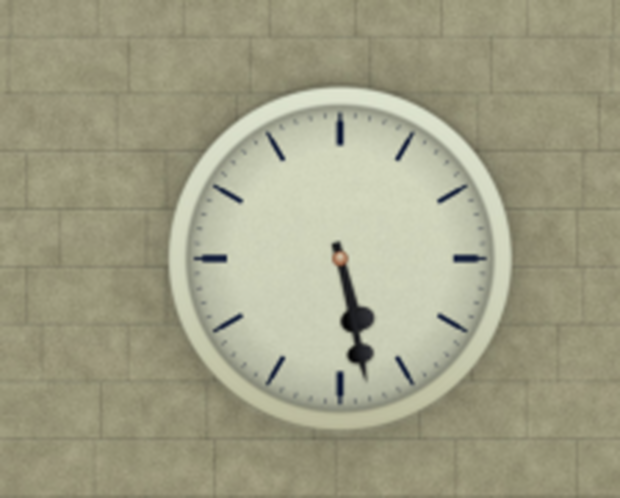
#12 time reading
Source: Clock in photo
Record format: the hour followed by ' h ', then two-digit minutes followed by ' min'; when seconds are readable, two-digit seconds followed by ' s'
5 h 28 min
